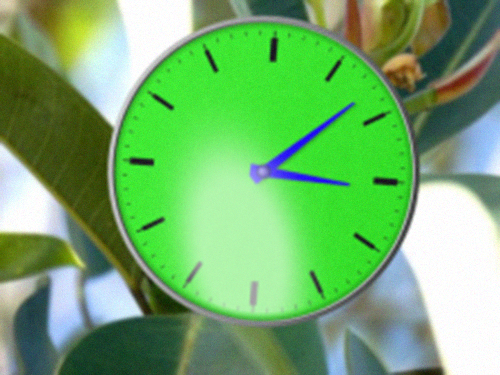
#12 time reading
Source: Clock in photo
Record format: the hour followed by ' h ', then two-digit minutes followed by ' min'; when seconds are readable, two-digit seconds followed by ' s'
3 h 08 min
